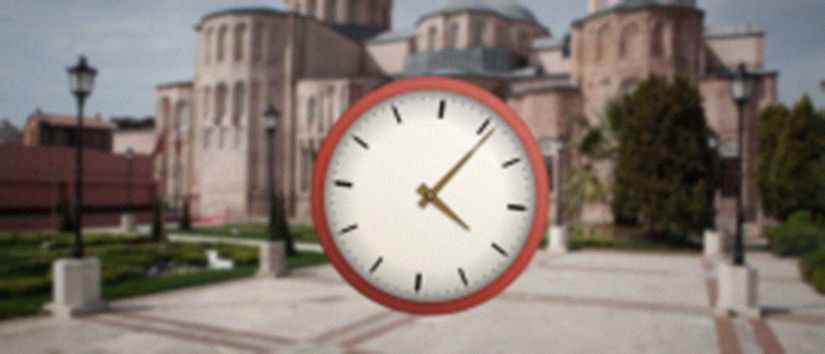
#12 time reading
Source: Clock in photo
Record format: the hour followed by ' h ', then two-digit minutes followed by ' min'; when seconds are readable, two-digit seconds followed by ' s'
4 h 06 min
